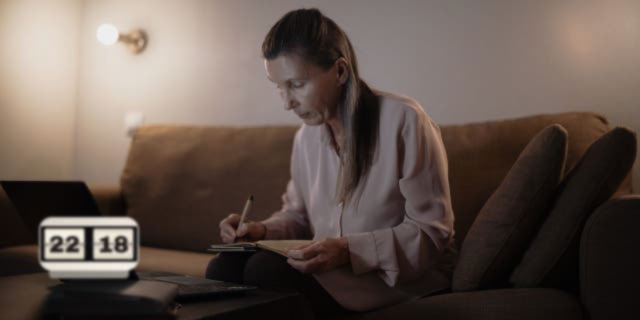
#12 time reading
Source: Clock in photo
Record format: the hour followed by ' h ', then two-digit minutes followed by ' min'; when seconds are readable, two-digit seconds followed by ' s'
22 h 18 min
